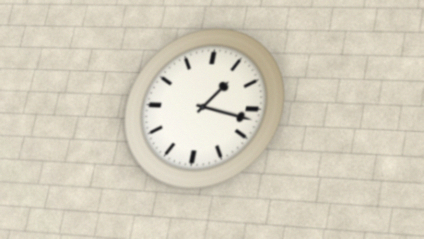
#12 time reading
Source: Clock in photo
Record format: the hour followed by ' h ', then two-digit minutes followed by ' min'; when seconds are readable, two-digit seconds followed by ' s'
1 h 17 min
